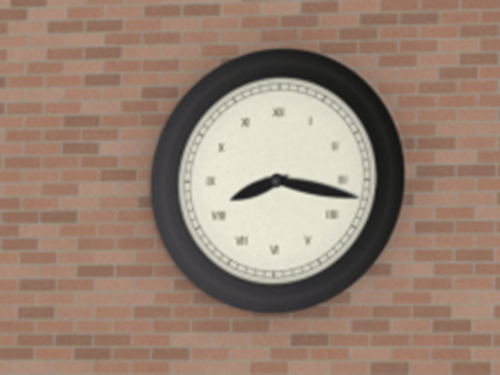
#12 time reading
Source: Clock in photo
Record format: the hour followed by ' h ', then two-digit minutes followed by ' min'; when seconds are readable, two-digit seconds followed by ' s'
8 h 17 min
